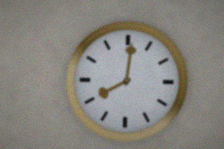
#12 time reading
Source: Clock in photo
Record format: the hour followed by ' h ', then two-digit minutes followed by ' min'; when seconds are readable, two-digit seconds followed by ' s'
8 h 01 min
